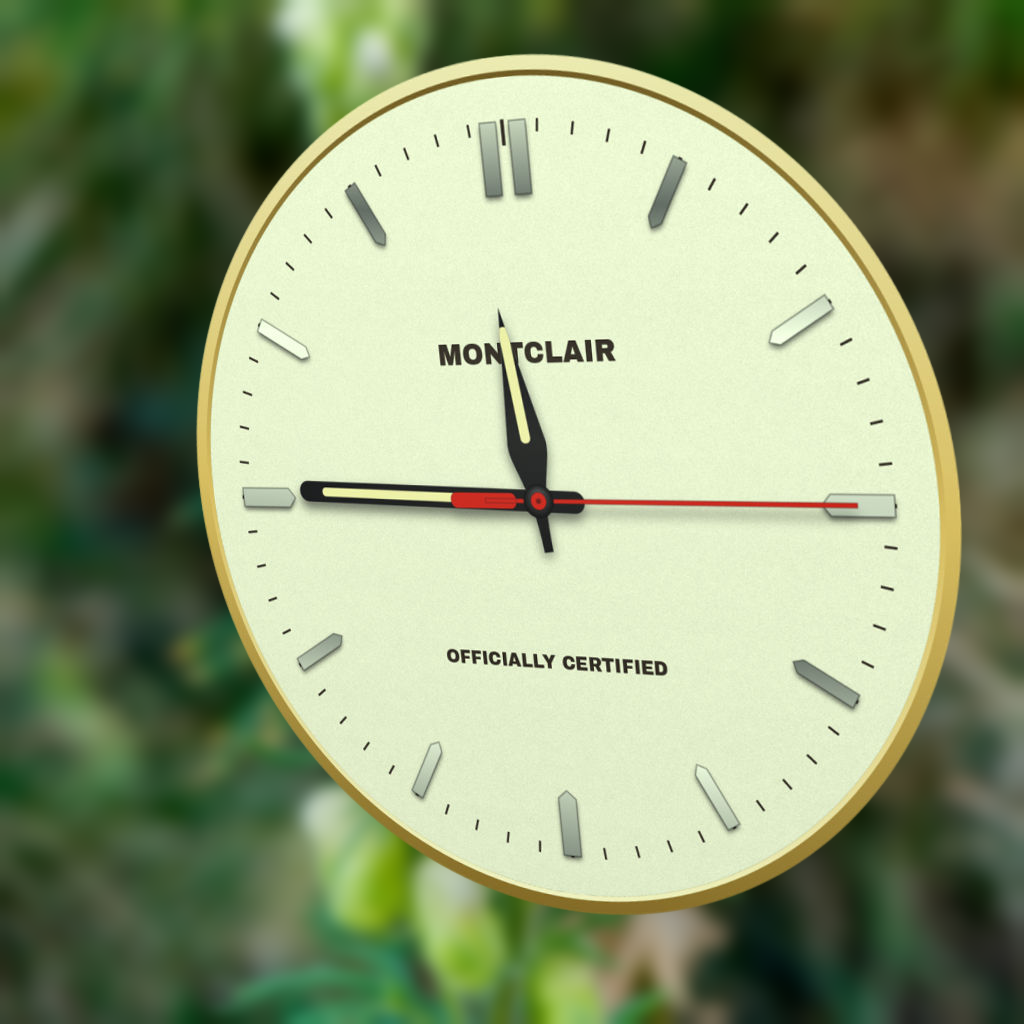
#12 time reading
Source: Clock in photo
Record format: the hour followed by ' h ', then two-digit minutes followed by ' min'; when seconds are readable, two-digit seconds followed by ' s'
11 h 45 min 15 s
